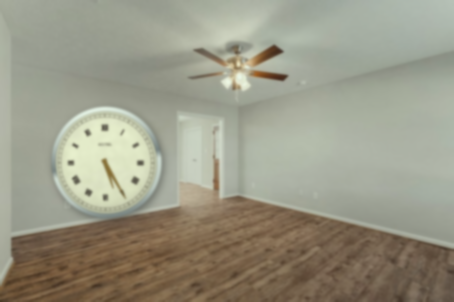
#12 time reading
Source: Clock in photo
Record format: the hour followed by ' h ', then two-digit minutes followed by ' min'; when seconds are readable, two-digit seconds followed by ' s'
5 h 25 min
